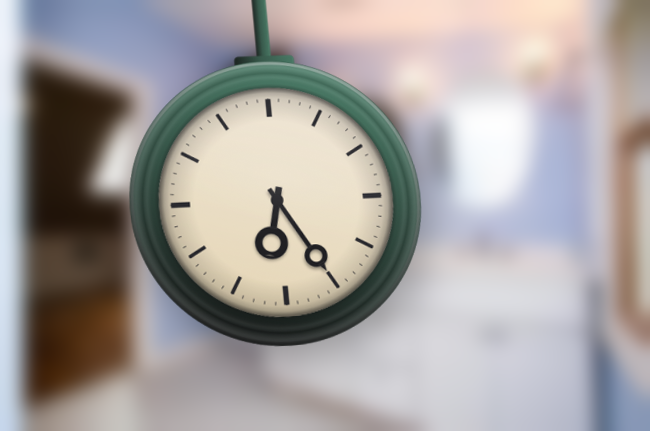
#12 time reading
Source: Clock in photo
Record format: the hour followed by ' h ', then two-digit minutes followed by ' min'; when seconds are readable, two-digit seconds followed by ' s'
6 h 25 min
